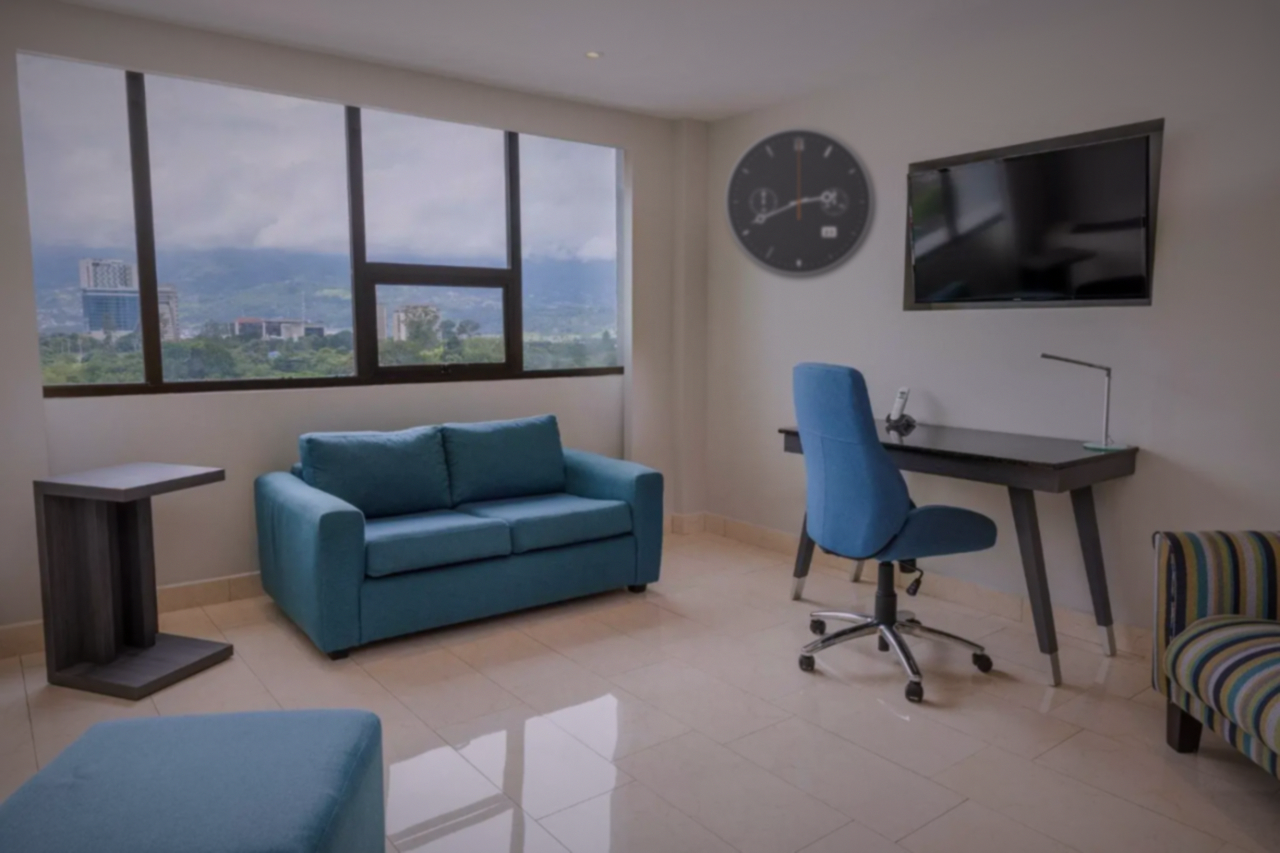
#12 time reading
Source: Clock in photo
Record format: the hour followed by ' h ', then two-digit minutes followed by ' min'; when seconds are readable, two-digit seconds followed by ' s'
2 h 41 min
